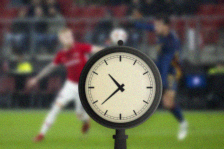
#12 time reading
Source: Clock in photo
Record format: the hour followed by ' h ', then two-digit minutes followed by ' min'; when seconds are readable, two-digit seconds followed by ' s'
10 h 38 min
